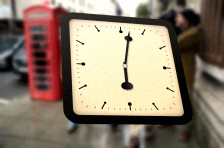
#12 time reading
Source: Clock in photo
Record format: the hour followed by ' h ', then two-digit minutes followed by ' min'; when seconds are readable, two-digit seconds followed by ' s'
6 h 02 min
